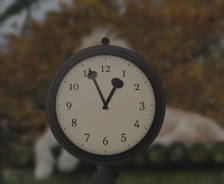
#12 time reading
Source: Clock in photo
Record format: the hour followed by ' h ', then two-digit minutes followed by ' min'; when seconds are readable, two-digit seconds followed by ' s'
12 h 56 min
